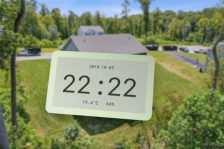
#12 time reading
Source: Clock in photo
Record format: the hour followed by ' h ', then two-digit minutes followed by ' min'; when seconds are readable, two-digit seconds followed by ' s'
22 h 22 min
